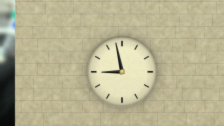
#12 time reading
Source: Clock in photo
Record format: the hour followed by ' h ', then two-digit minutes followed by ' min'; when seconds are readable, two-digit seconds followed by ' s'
8 h 58 min
